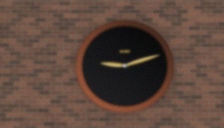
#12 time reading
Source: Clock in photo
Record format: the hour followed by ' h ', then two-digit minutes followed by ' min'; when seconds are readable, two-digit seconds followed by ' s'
9 h 12 min
